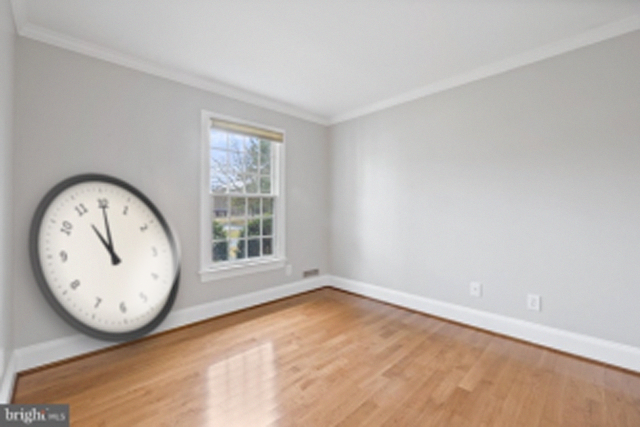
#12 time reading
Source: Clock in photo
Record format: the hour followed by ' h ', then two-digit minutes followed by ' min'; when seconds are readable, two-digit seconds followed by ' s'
11 h 00 min
